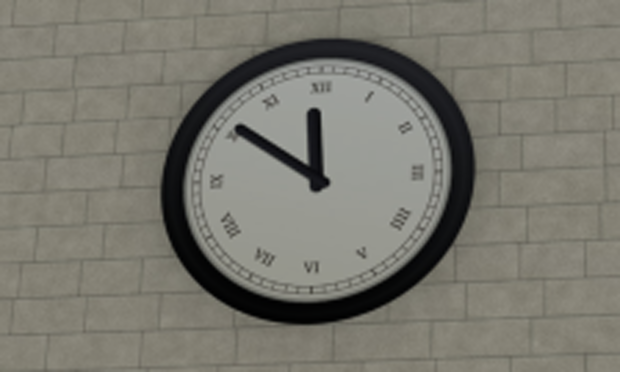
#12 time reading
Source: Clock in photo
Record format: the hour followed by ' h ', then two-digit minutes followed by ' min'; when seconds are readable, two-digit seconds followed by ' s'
11 h 51 min
